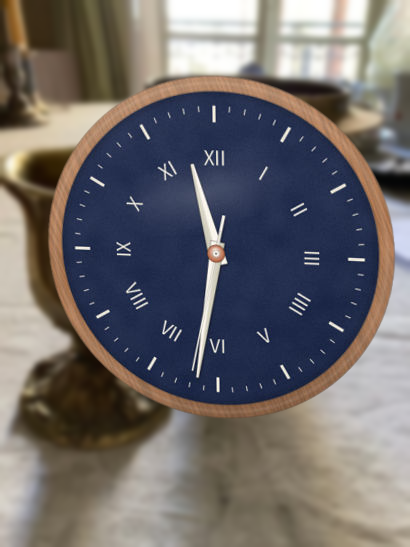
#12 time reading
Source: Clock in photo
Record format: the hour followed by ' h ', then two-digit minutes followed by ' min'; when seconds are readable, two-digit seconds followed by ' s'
11 h 31 min 32 s
